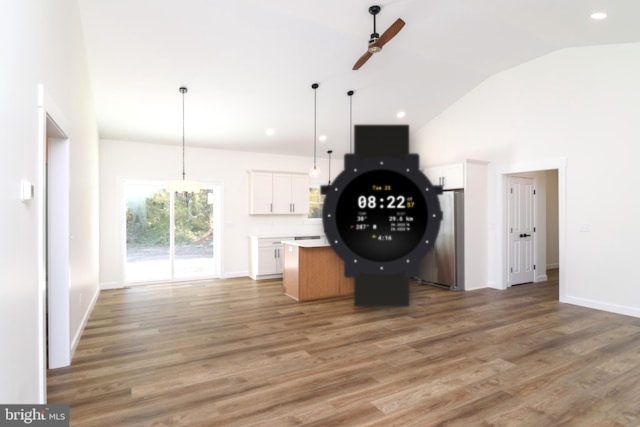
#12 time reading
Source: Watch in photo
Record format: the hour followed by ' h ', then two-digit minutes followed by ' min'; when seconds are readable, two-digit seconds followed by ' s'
8 h 22 min
